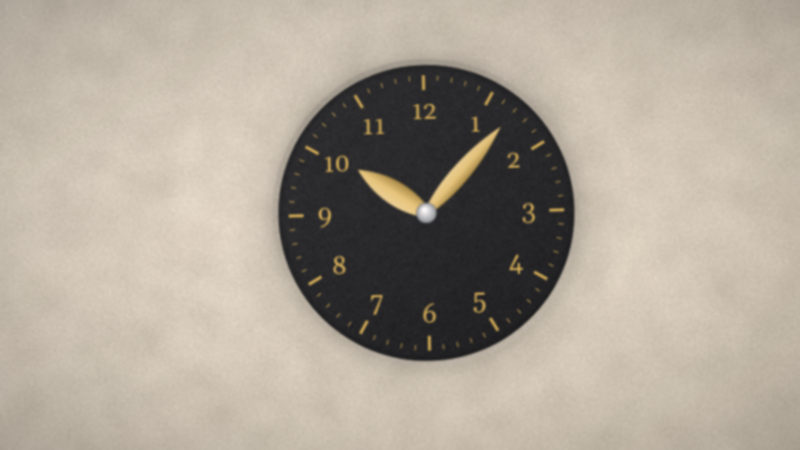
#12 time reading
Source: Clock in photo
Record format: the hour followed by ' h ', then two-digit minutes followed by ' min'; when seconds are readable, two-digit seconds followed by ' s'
10 h 07 min
